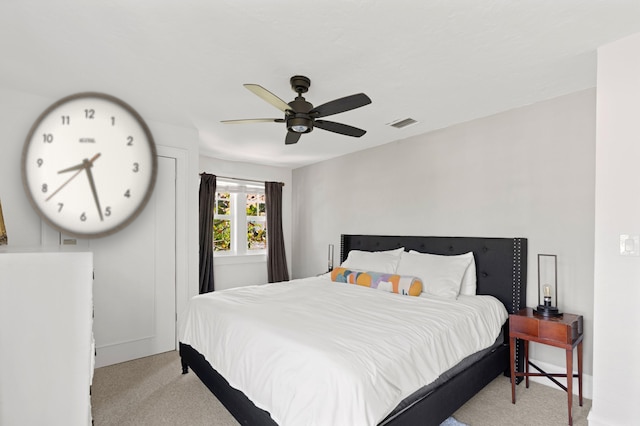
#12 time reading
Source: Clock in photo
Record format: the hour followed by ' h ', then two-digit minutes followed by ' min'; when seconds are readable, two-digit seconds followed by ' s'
8 h 26 min 38 s
